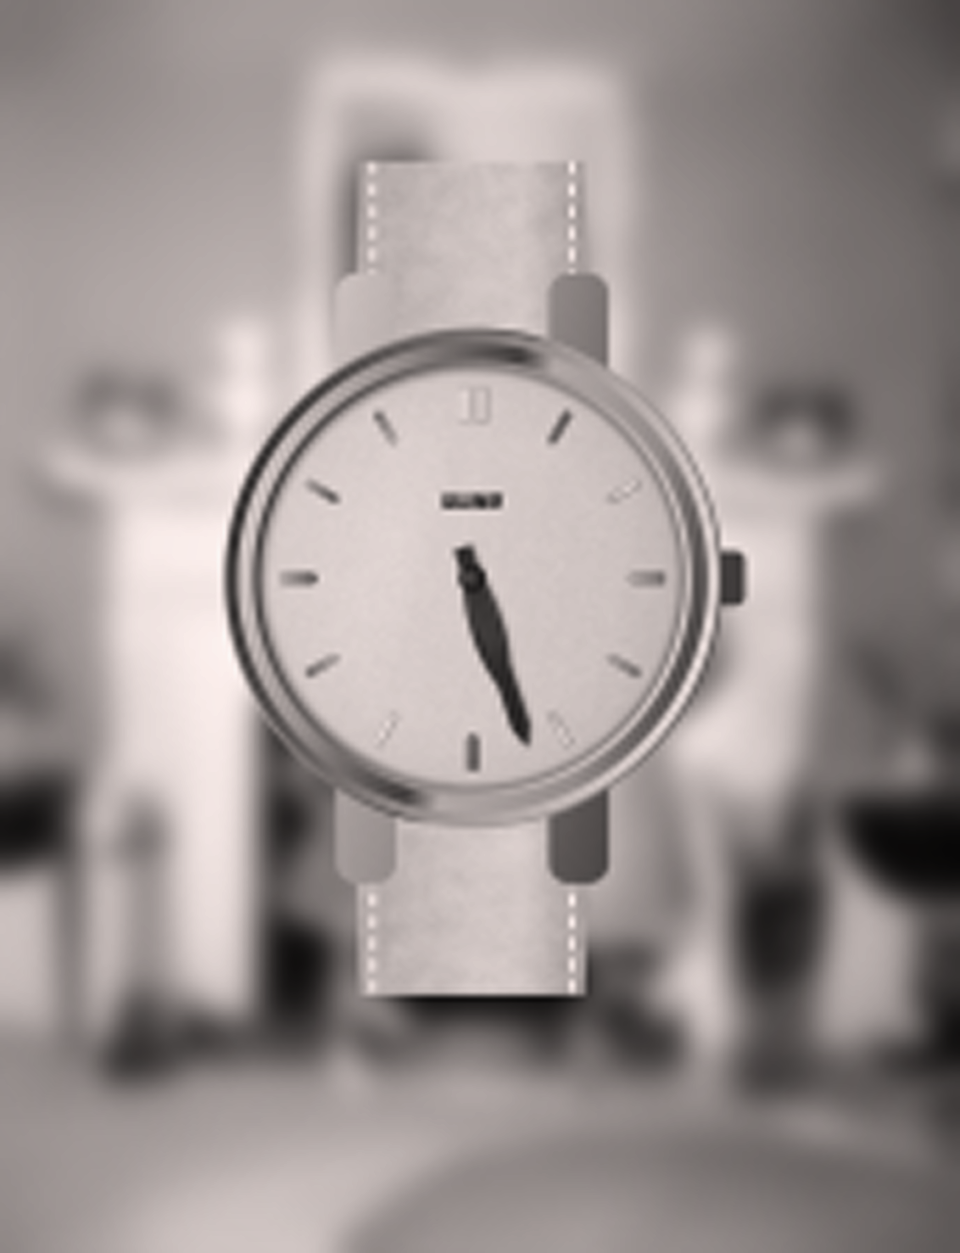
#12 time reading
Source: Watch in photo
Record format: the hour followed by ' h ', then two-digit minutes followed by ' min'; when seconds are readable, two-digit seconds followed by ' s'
5 h 27 min
